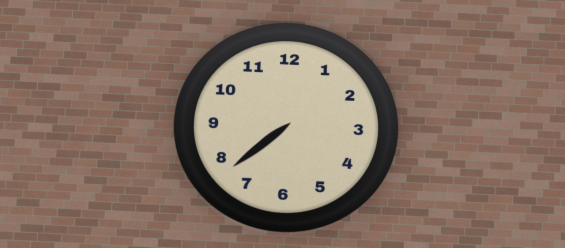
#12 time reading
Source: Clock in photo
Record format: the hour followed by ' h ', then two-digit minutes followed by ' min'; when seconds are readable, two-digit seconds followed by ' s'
7 h 38 min
